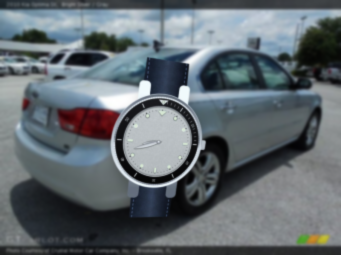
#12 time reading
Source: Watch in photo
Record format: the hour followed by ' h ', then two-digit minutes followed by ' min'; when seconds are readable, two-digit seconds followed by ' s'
8 h 42 min
